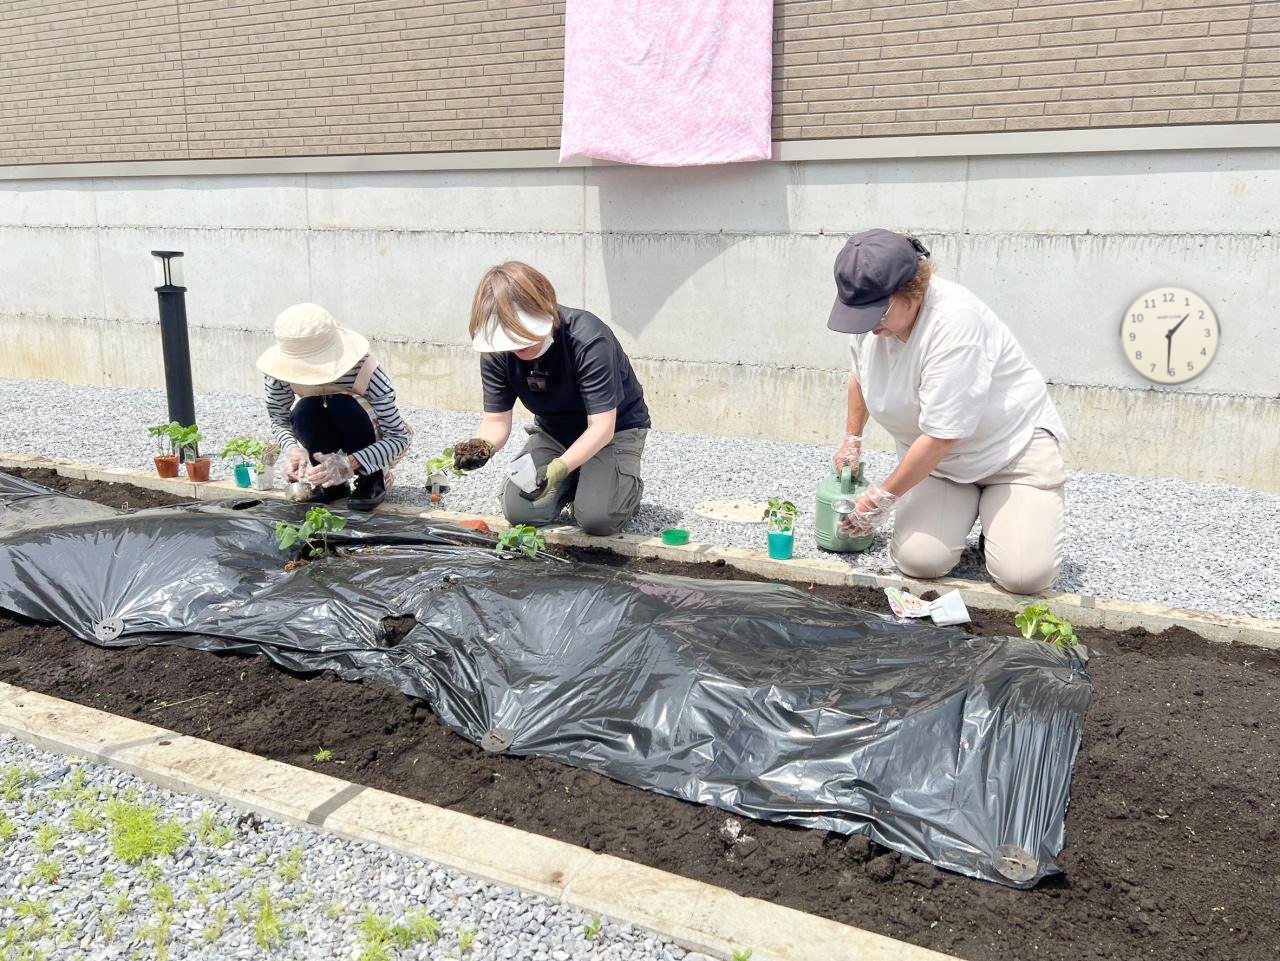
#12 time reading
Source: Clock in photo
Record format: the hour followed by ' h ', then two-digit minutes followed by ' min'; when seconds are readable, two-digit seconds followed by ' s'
1 h 31 min
